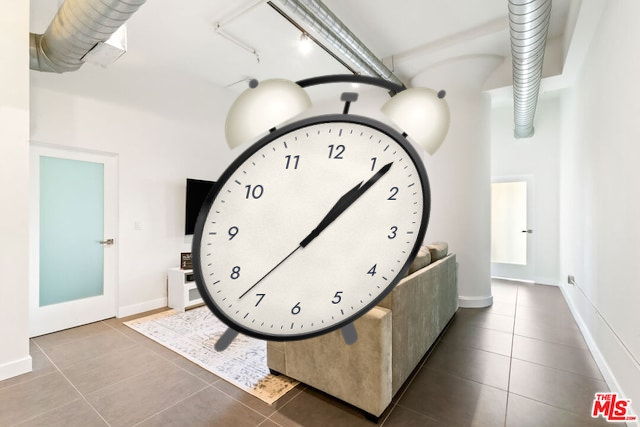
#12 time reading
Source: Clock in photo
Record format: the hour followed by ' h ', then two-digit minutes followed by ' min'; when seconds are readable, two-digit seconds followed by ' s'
1 h 06 min 37 s
